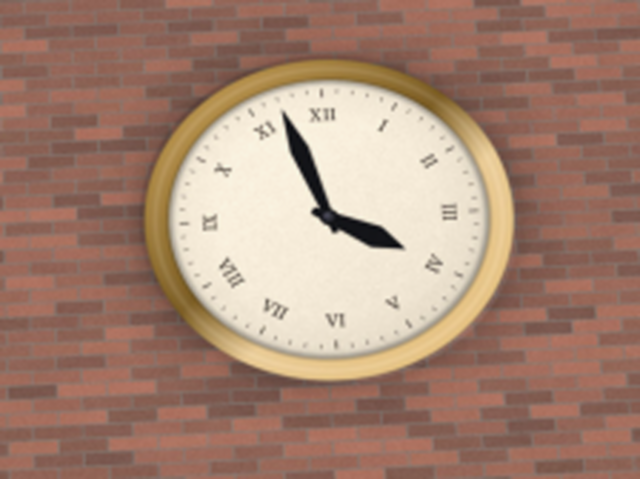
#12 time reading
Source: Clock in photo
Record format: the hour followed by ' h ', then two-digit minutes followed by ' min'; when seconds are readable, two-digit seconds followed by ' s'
3 h 57 min
